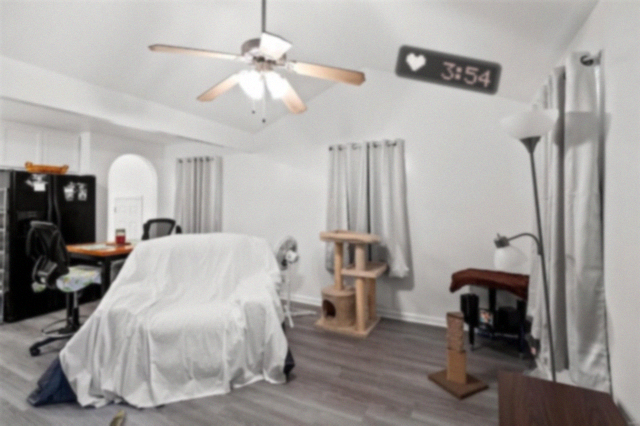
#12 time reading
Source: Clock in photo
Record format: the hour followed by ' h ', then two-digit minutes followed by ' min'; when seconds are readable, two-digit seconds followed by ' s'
3 h 54 min
